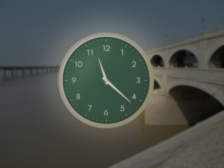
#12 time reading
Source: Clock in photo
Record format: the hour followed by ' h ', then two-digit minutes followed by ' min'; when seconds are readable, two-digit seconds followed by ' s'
11 h 22 min
